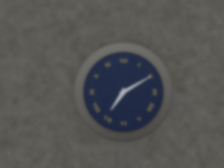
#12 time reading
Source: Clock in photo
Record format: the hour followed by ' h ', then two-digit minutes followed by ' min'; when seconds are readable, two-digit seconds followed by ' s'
7 h 10 min
